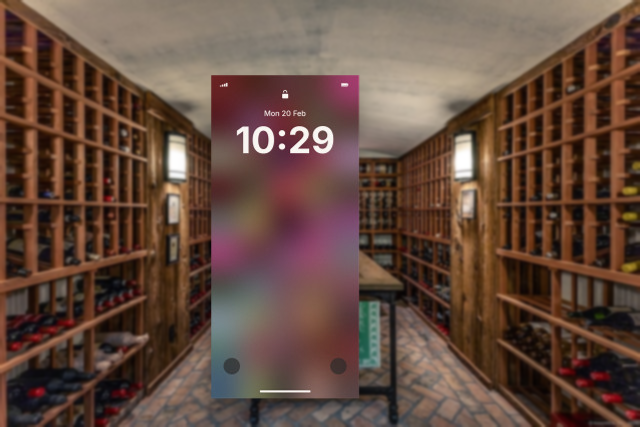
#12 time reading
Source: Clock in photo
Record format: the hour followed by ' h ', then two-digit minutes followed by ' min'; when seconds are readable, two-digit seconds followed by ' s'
10 h 29 min
